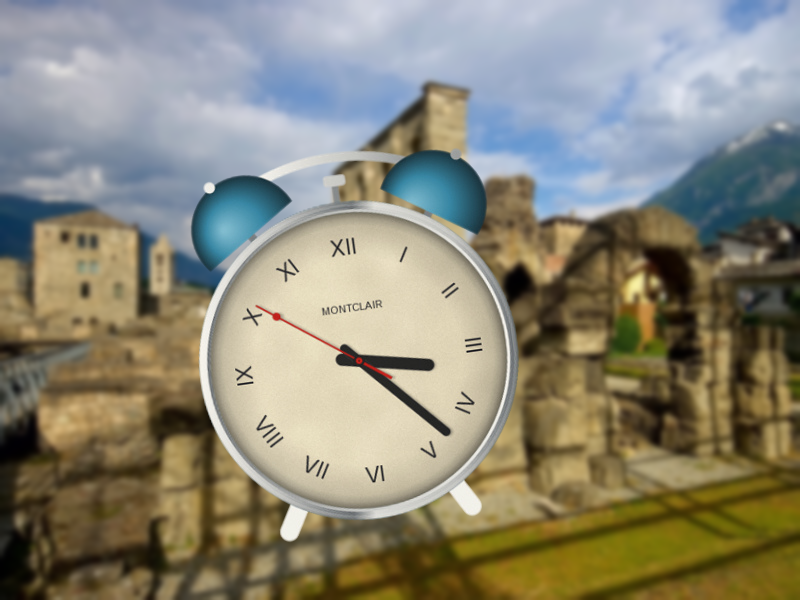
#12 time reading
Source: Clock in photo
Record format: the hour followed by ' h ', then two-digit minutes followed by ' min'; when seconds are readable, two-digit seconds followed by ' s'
3 h 22 min 51 s
